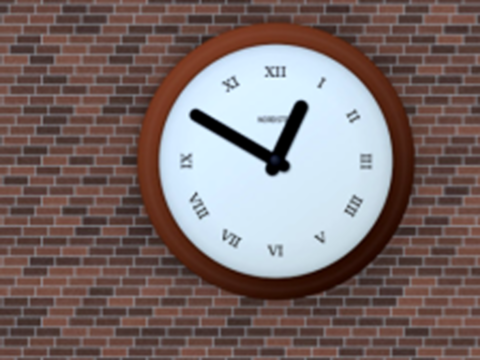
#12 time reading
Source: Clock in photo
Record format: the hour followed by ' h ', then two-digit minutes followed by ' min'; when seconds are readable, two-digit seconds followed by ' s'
12 h 50 min
